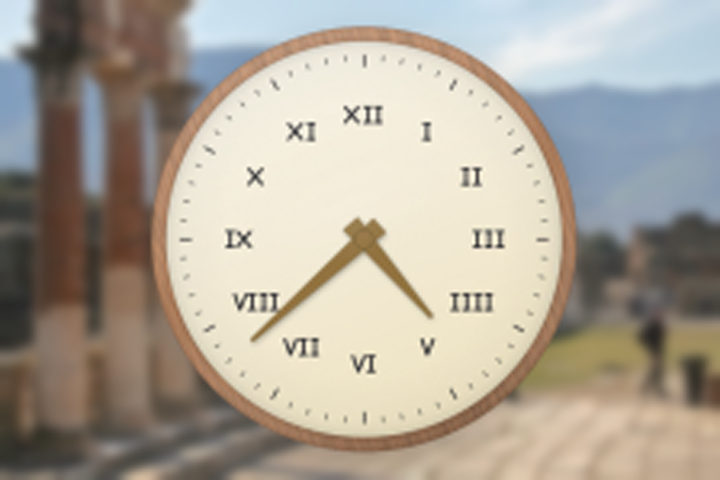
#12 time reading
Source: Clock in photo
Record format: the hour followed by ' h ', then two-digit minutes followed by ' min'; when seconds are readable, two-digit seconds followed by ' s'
4 h 38 min
